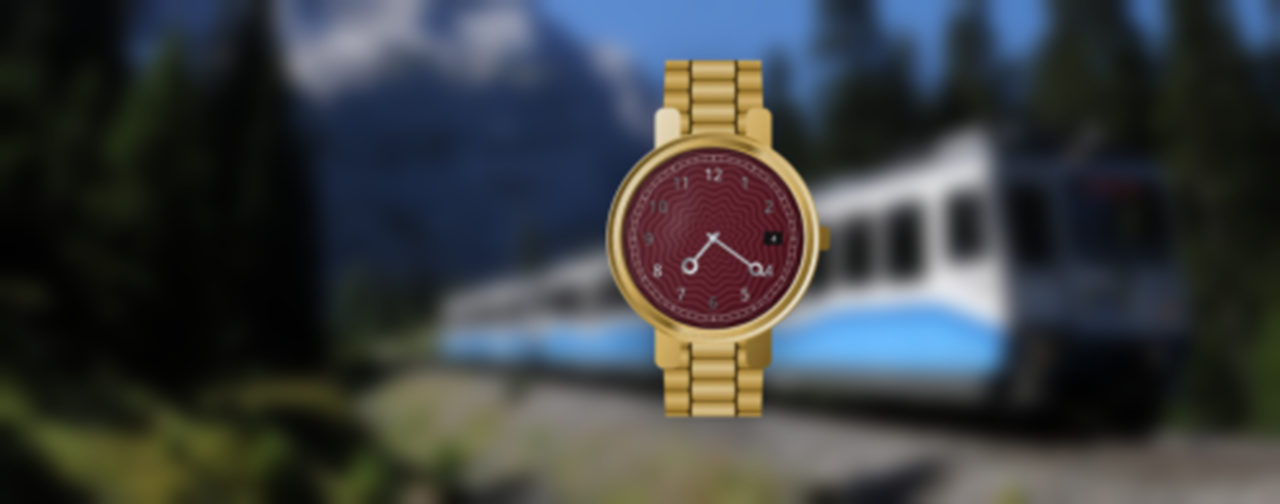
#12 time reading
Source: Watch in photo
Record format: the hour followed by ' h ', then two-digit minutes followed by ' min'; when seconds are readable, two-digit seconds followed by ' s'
7 h 21 min
